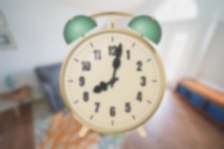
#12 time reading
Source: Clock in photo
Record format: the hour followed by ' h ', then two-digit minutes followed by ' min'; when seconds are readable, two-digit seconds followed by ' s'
8 h 02 min
